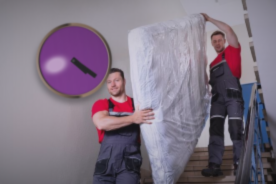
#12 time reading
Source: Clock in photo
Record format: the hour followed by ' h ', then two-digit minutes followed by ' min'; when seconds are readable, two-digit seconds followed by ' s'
4 h 21 min
